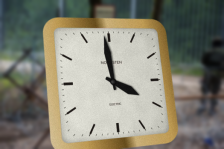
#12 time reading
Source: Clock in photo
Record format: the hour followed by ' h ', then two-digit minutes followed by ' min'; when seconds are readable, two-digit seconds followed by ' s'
3 h 59 min
